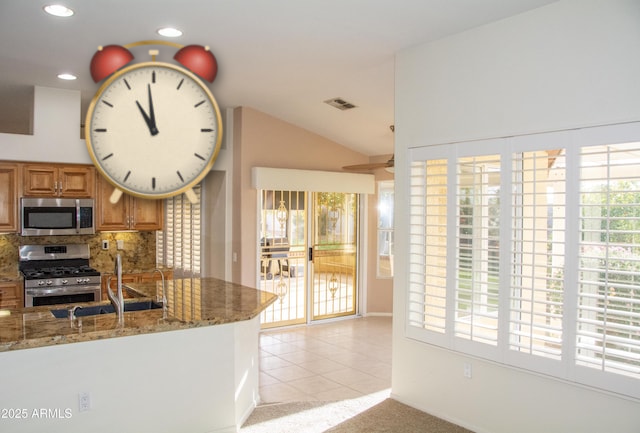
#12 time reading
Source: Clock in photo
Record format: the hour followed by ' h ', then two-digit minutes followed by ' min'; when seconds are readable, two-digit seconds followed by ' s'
10 h 59 min
